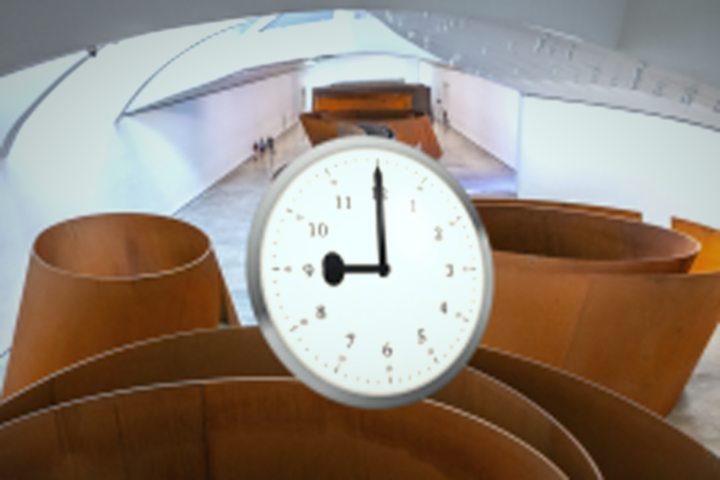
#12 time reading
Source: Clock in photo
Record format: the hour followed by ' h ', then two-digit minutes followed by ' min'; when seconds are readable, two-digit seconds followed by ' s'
9 h 00 min
